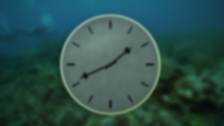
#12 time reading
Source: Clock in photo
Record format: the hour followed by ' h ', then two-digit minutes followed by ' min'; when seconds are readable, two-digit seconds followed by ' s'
1 h 41 min
